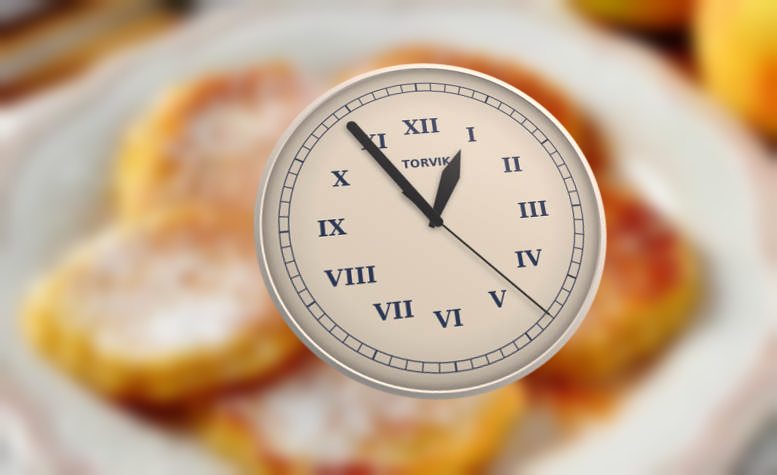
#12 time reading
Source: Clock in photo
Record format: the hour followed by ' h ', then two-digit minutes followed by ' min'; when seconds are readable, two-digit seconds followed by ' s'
12 h 54 min 23 s
